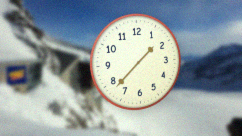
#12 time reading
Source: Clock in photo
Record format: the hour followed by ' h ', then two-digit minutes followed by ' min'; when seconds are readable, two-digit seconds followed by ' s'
1 h 38 min
